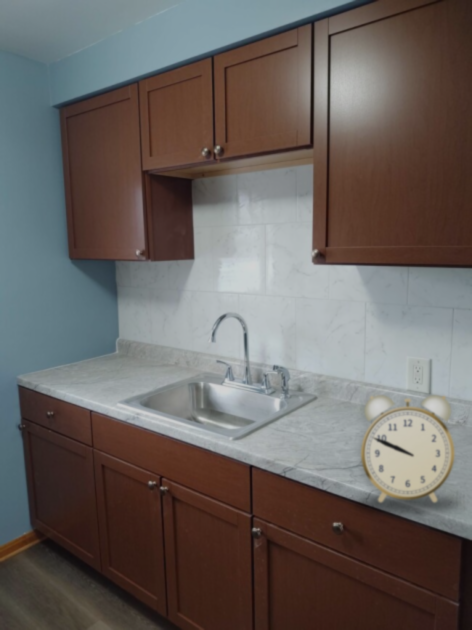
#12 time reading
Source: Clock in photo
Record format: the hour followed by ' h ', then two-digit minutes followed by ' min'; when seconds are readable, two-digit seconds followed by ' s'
9 h 49 min
